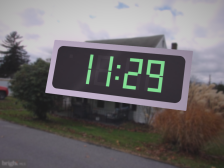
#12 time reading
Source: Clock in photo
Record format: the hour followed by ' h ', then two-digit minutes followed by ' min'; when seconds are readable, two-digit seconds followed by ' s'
11 h 29 min
